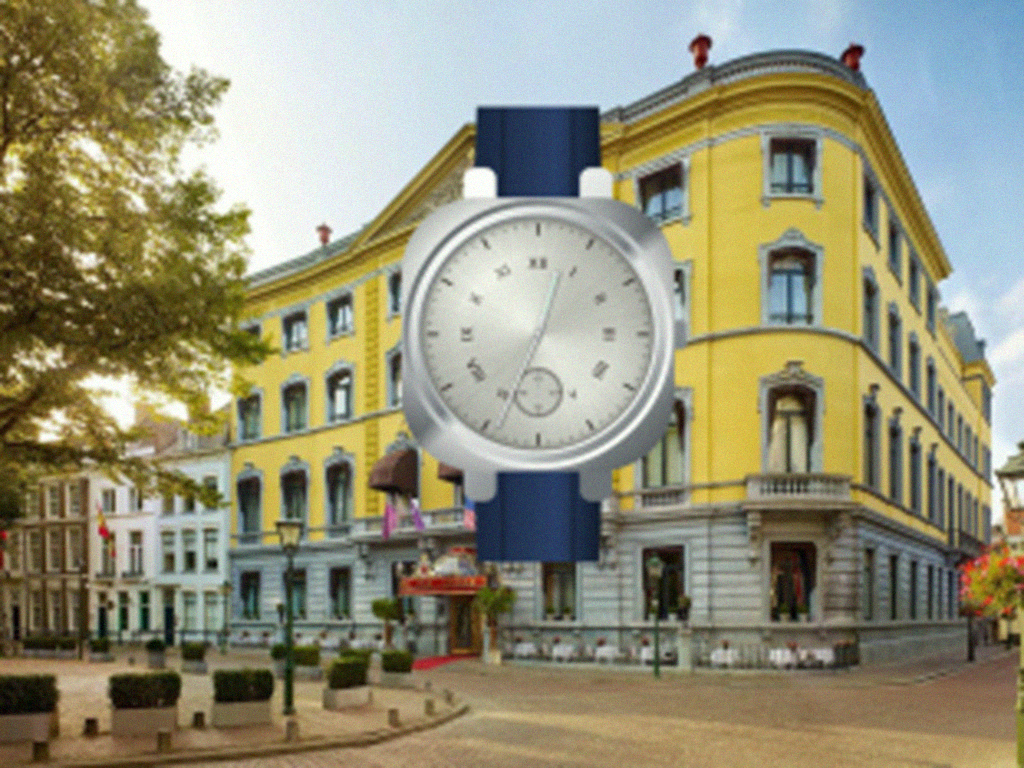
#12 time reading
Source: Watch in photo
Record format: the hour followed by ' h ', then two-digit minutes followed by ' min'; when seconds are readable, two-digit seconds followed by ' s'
12 h 34 min
